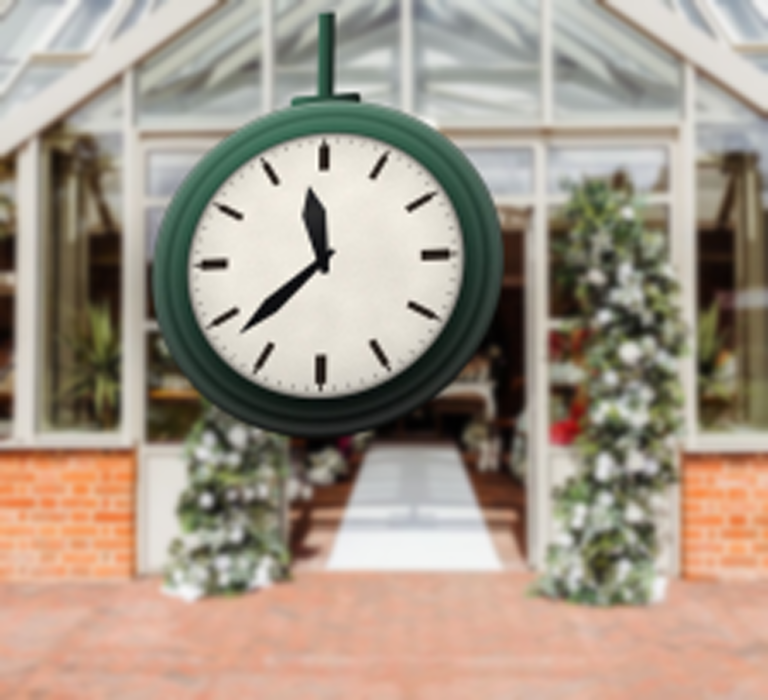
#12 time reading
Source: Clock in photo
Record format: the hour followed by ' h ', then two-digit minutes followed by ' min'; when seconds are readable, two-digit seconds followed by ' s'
11 h 38 min
